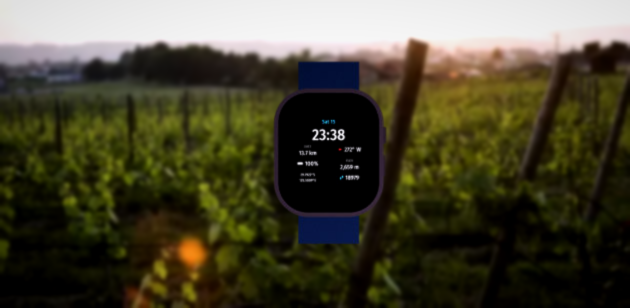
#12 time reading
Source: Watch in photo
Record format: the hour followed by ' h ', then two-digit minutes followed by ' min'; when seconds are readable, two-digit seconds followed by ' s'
23 h 38 min
